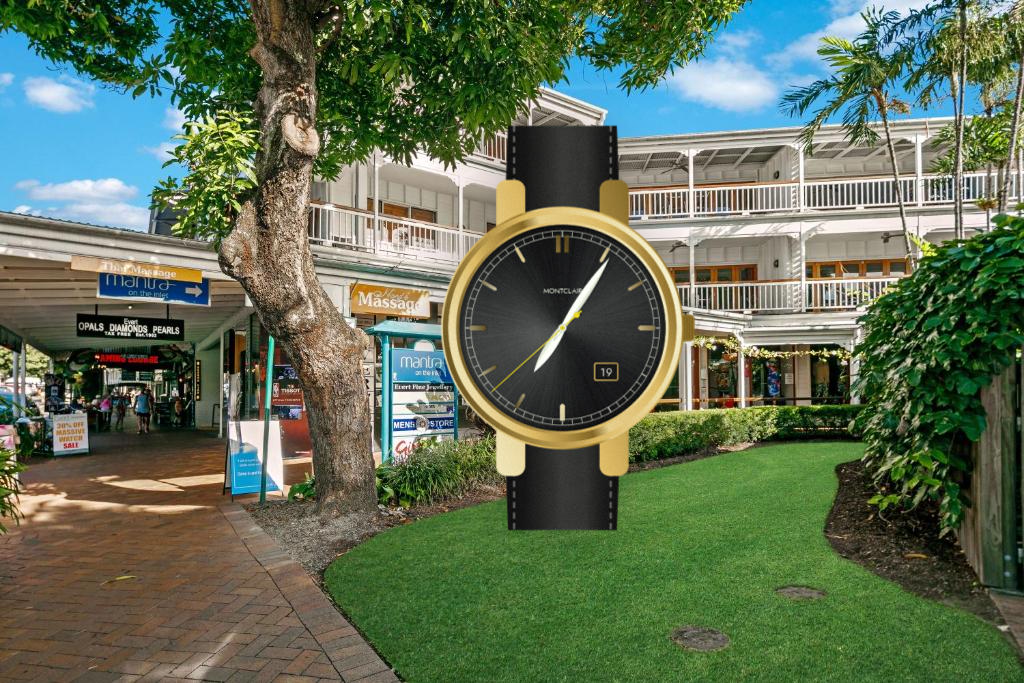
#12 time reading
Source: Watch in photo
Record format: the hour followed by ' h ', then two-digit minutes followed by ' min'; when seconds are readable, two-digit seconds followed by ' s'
7 h 05 min 38 s
